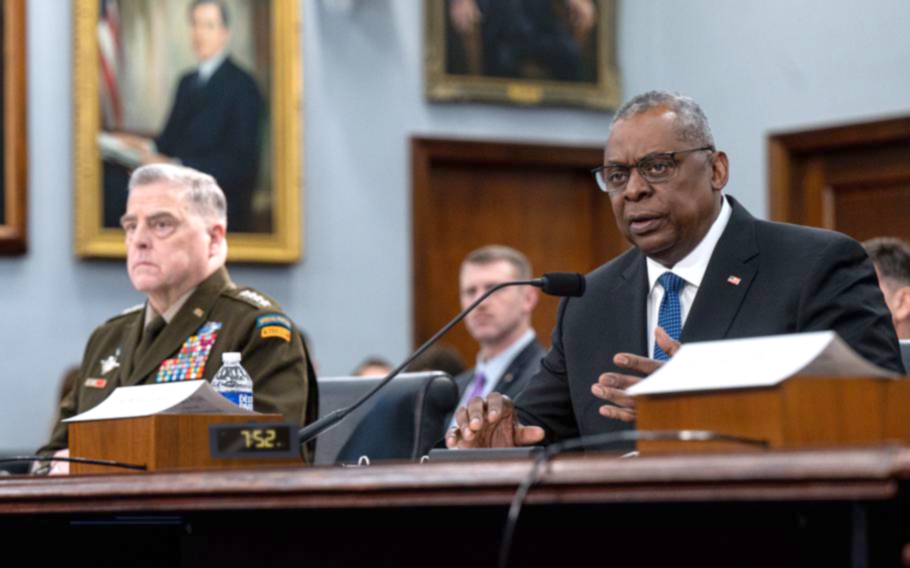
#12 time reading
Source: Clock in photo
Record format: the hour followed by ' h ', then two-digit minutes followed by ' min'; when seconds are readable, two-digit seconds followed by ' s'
7 h 52 min
